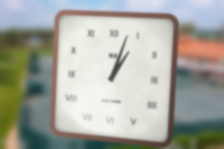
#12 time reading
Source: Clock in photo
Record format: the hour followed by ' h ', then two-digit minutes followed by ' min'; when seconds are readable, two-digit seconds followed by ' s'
1 h 03 min
